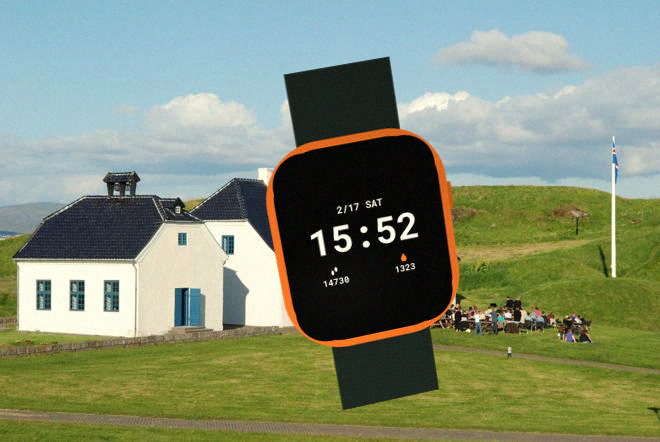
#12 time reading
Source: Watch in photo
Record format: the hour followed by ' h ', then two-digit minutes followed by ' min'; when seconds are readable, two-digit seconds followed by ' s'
15 h 52 min
